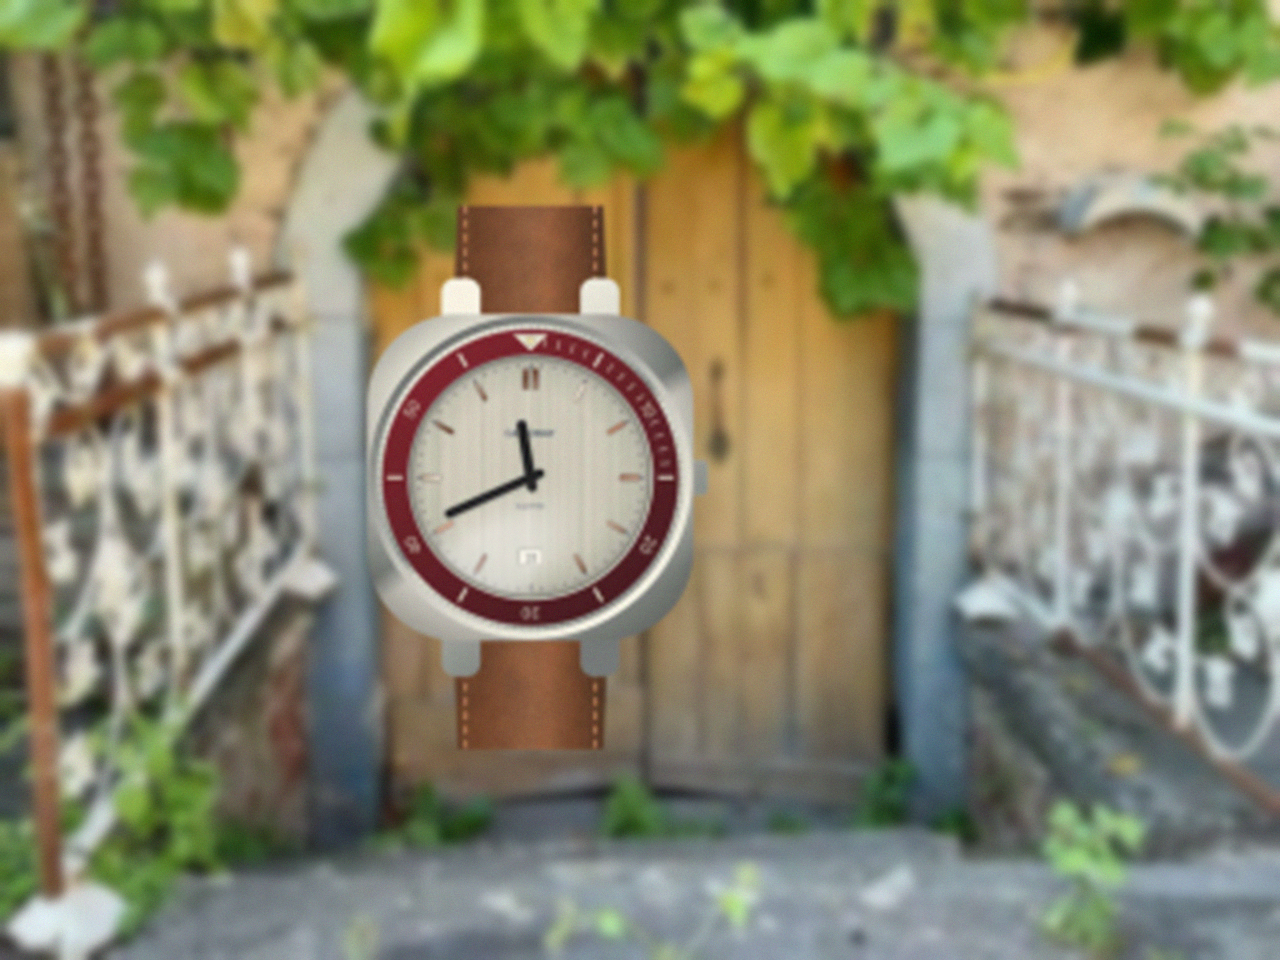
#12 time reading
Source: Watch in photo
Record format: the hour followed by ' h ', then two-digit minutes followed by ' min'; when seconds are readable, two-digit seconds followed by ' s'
11 h 41 min
